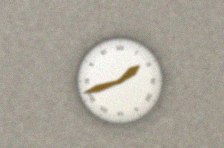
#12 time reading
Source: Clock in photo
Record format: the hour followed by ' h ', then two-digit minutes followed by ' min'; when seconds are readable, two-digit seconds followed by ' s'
1 h 42 min
